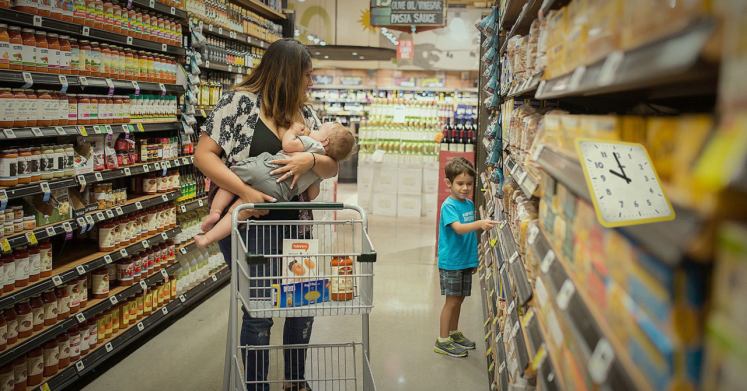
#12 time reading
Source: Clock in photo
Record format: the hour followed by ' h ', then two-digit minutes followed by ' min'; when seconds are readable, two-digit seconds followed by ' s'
9 h 59 min
